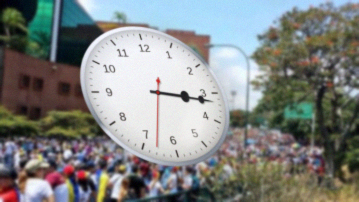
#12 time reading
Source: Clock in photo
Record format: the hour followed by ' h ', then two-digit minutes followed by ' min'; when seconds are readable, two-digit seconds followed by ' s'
3 h 16 min 33 s
